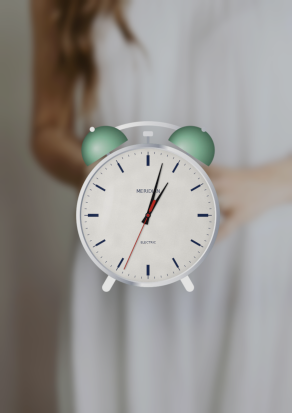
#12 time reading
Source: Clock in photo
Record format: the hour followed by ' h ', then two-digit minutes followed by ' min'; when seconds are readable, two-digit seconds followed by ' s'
1 h 02 min 34 s
